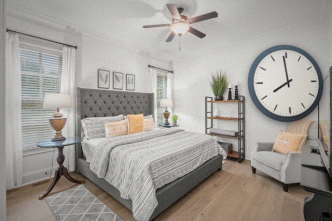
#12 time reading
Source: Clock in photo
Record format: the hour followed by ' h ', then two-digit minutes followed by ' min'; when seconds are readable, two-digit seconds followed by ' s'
7 h 59 min
